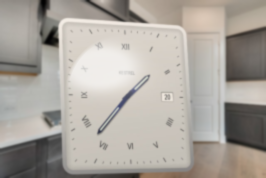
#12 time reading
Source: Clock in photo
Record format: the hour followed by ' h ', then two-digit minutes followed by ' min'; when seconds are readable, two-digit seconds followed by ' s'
1 h 37 min
